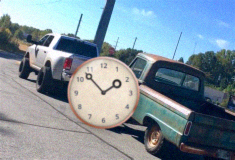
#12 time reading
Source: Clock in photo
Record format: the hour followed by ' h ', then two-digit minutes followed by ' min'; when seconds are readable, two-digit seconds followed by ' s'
1 h 53 min
